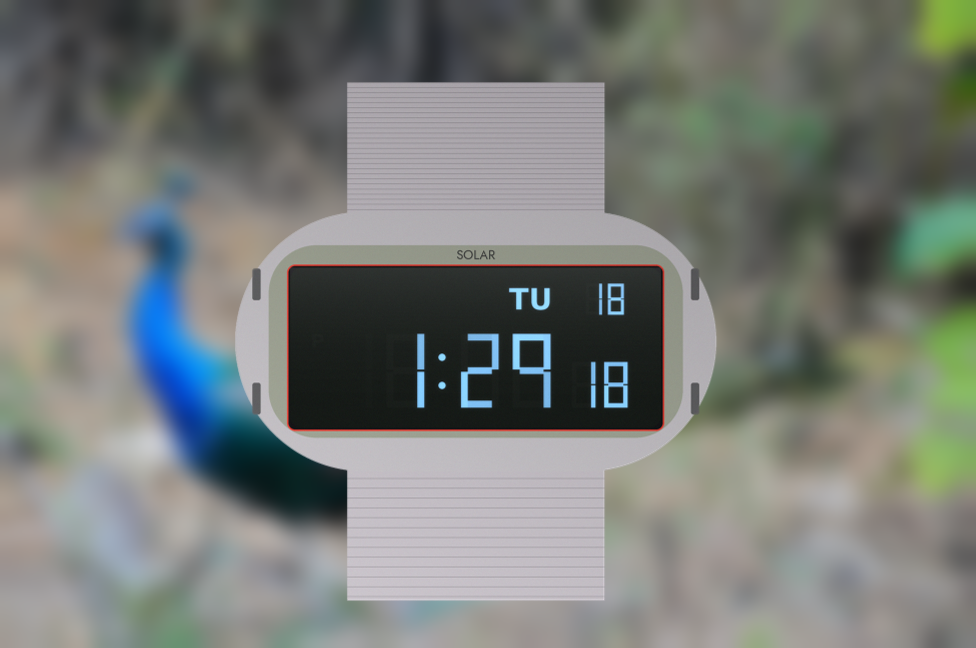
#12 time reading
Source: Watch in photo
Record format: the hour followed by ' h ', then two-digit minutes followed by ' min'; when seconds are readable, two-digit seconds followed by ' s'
1 h 29 min 18 s
